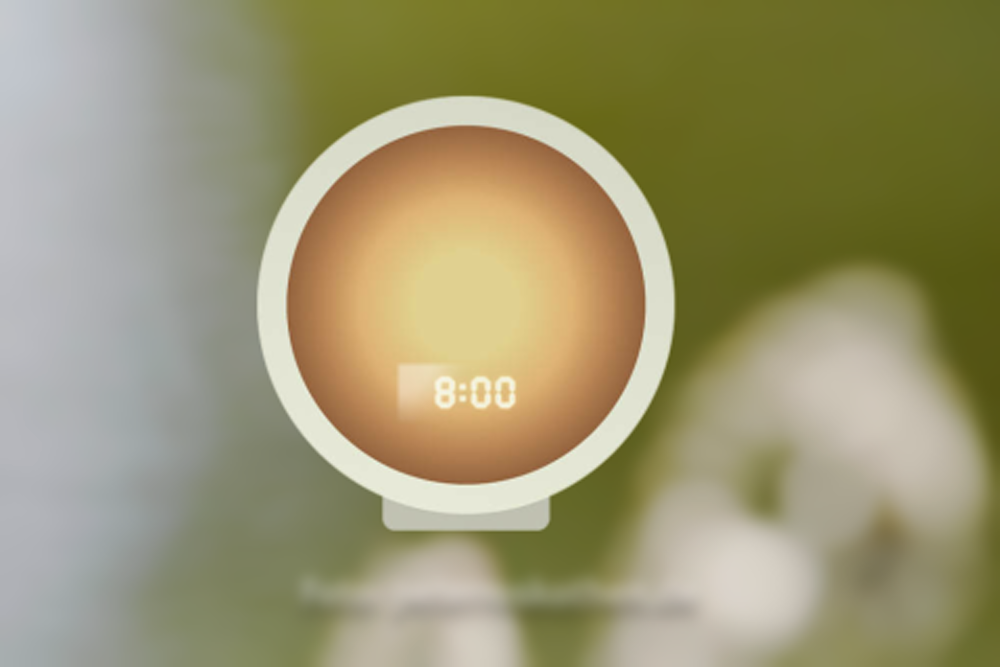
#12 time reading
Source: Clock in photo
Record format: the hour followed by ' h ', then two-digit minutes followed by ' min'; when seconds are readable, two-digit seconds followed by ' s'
8 h 00 min
